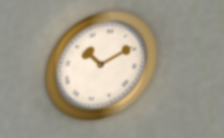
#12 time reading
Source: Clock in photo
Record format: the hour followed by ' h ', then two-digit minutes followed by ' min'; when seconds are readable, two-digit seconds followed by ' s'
10 h 09 min
